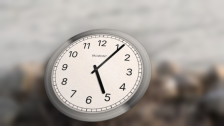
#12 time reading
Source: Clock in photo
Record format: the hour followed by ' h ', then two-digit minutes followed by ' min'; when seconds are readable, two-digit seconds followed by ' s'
5 h 06 min
